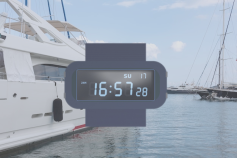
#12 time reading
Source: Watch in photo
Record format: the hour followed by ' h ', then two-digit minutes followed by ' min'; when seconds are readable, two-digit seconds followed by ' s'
16 h 57 min 28 s
